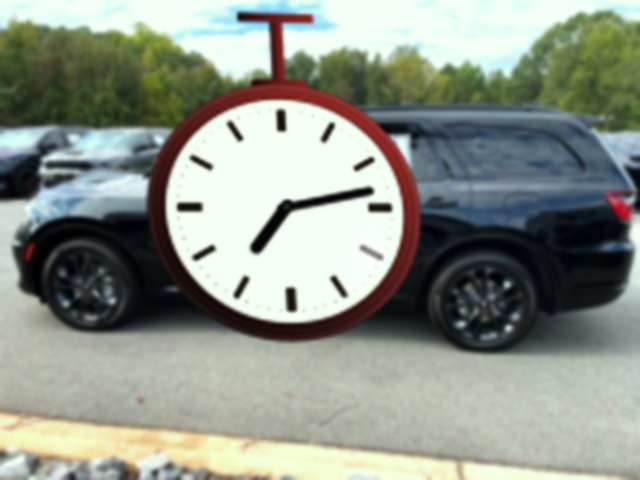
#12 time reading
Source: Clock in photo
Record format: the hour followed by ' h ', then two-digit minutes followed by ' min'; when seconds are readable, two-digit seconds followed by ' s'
7 h 13 min
